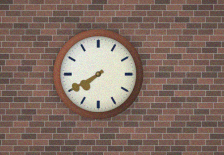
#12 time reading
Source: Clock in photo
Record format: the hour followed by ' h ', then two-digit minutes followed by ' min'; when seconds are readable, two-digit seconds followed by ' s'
7 h 40 min
